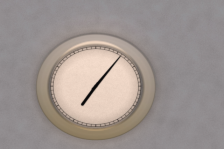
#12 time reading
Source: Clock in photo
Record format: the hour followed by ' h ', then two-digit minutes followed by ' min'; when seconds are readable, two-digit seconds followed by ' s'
7 h 06 min
